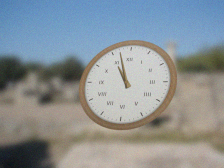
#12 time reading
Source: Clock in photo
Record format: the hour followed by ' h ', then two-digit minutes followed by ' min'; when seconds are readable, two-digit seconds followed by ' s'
10 h 57 min
